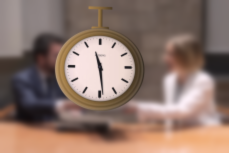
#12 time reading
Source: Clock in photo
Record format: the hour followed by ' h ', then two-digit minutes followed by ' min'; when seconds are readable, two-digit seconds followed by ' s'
11 h 29 min
